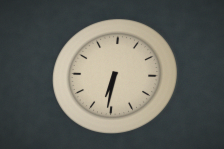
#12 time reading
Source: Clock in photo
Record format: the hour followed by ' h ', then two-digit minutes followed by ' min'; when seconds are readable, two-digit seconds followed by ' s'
6 h 31 min
